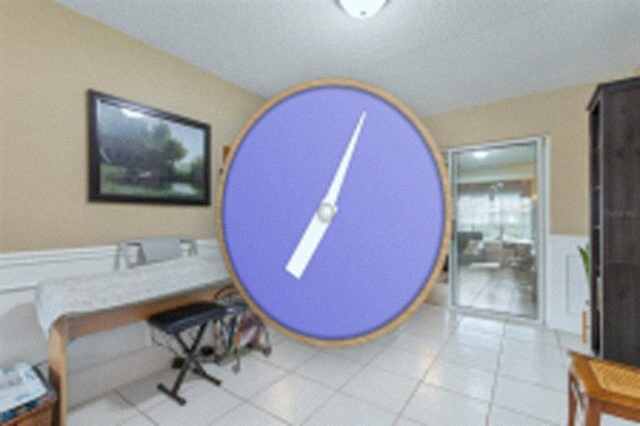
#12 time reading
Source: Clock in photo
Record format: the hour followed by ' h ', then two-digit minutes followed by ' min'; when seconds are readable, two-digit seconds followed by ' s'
7 h 04 min
